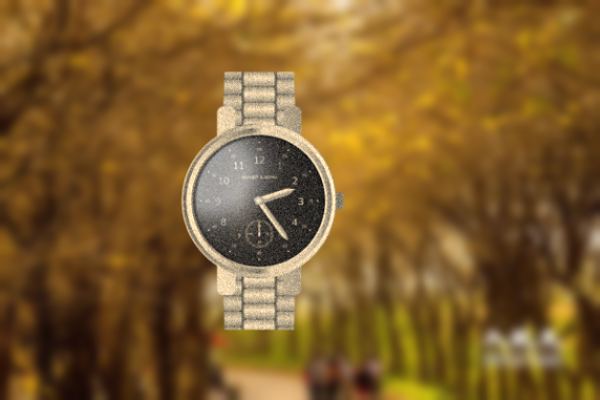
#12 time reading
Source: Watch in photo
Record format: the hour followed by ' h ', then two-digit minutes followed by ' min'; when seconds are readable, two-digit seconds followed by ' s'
2 h 24 min
